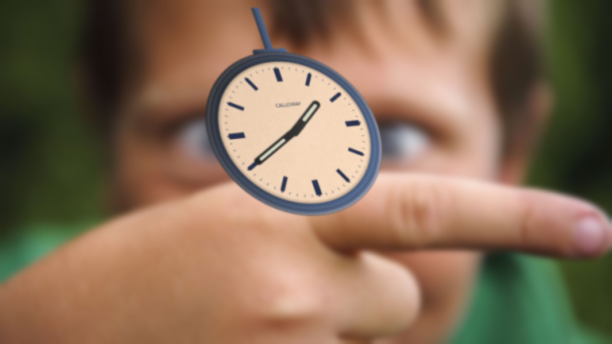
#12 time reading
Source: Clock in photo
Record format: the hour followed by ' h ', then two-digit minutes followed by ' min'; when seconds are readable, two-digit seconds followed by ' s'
1 h 40 min
